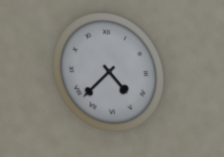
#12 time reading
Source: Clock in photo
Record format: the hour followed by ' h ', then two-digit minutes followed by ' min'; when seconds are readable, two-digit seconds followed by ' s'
4 h 38 min
